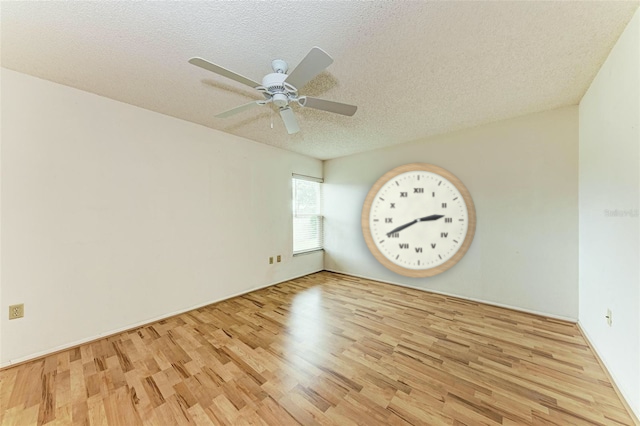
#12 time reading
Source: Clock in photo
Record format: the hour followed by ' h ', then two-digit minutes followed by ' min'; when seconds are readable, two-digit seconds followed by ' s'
2 h 41 min
